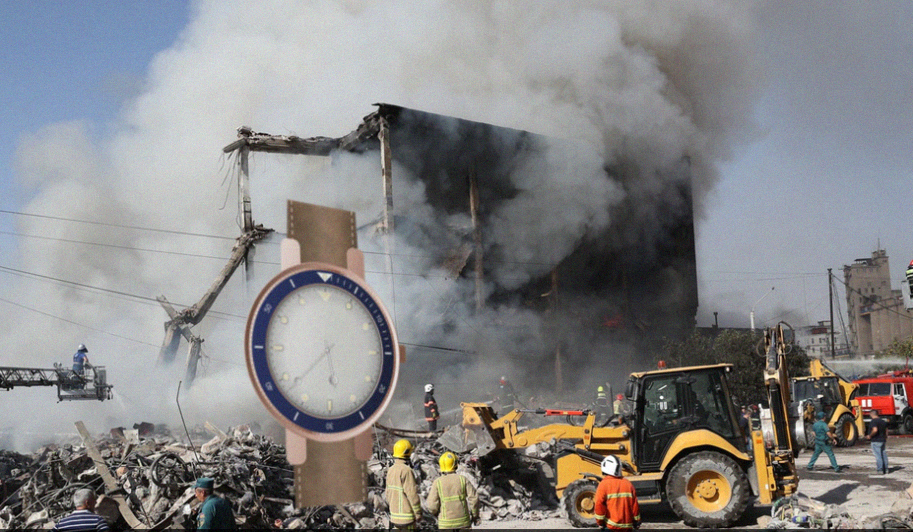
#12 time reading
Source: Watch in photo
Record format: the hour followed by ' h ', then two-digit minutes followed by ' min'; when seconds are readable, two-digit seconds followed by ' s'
5 h 38 min
